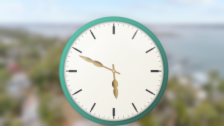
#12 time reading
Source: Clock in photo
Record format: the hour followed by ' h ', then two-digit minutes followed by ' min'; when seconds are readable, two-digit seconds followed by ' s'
5 h 49 min
